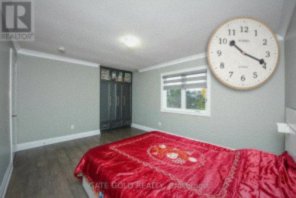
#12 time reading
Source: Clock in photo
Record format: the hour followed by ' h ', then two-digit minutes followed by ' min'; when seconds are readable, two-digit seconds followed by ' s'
10 h 19 min
